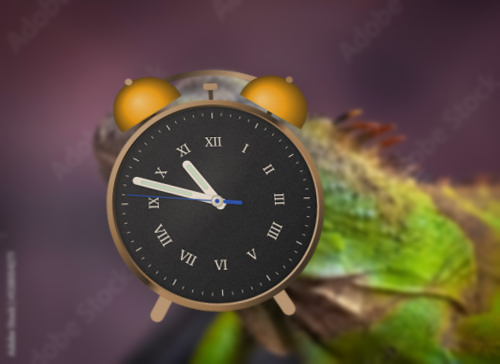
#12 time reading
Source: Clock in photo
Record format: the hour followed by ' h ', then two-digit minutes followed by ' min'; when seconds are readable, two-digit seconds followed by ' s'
10 h 47 min 46 s
